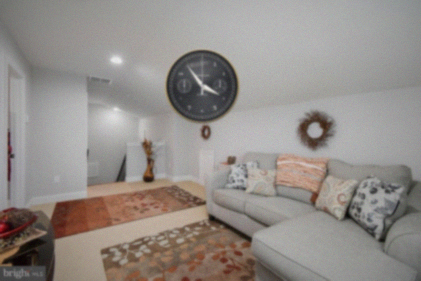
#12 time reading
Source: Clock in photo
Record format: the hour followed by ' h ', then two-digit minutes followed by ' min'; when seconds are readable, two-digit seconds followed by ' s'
3 h 54 min
